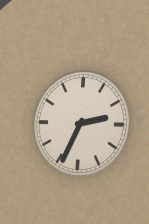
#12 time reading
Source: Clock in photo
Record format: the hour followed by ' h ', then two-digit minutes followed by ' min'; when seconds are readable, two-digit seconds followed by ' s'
2 h 34 min
